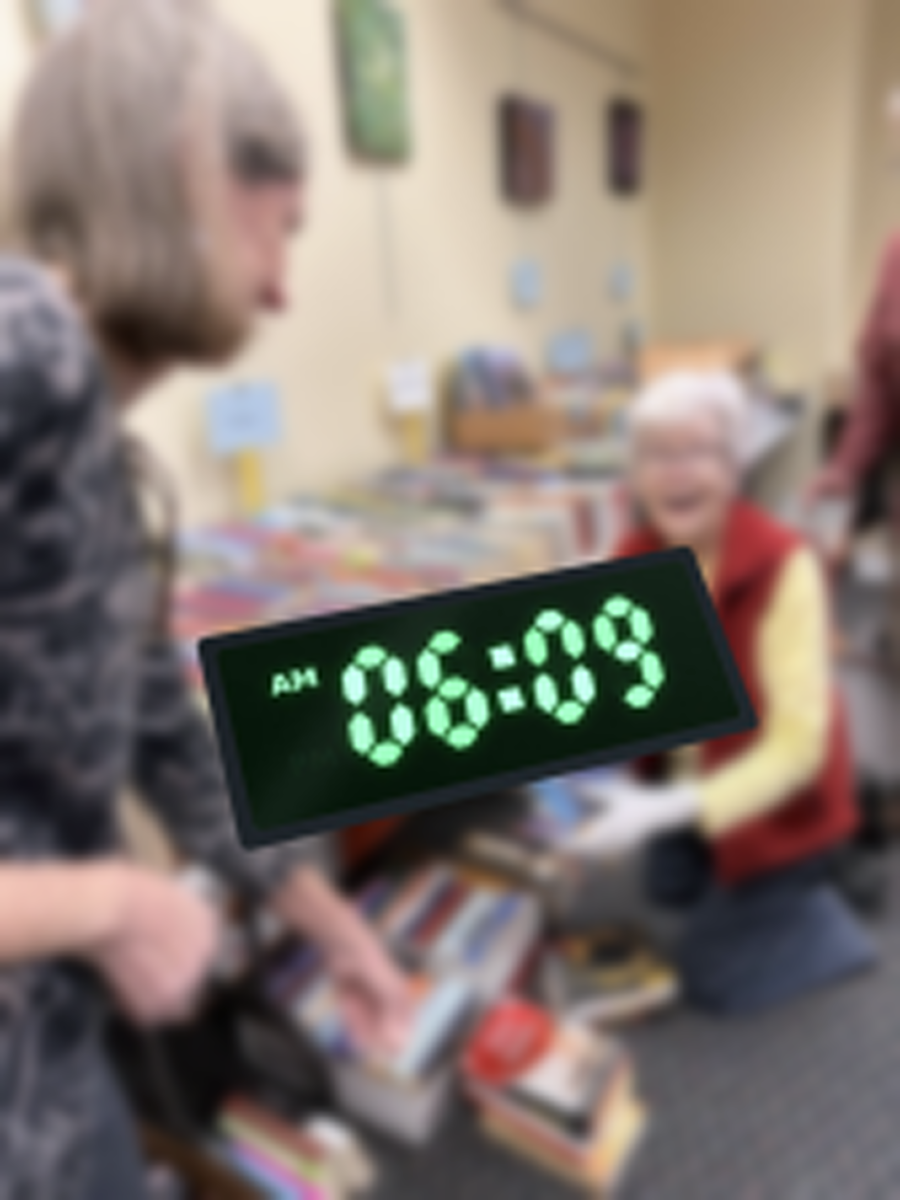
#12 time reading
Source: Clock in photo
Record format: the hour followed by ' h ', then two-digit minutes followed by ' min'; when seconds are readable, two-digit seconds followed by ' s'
6 h 09 min
